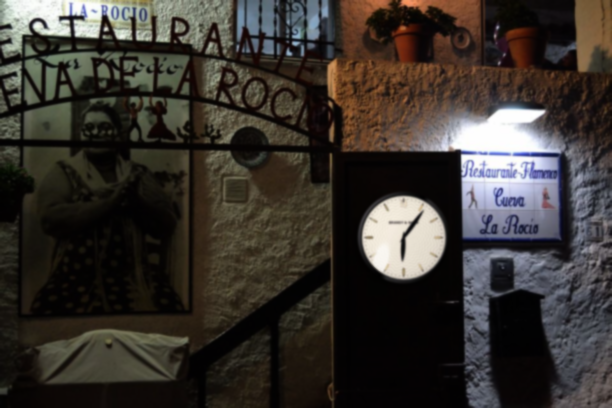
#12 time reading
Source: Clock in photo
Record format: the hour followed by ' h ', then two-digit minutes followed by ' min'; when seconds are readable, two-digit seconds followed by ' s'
6 h 06 min
